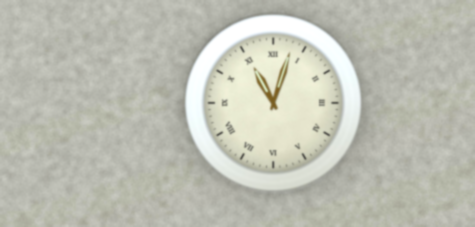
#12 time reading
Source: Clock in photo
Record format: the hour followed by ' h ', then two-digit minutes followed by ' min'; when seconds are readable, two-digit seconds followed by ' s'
11 h 03 min
